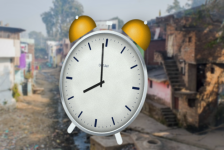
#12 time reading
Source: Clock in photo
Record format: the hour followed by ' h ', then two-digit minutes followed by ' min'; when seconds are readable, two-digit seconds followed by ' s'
7 h 59 min
